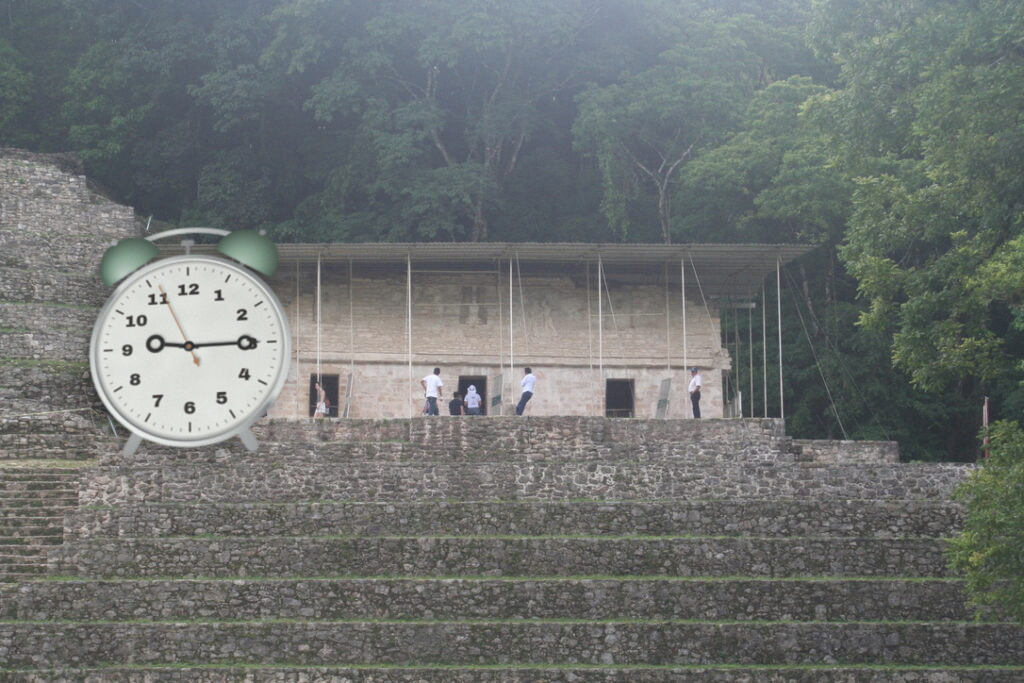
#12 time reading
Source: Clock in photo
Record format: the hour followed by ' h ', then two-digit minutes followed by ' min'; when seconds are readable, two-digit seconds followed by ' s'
9 h 14 min 56 s
